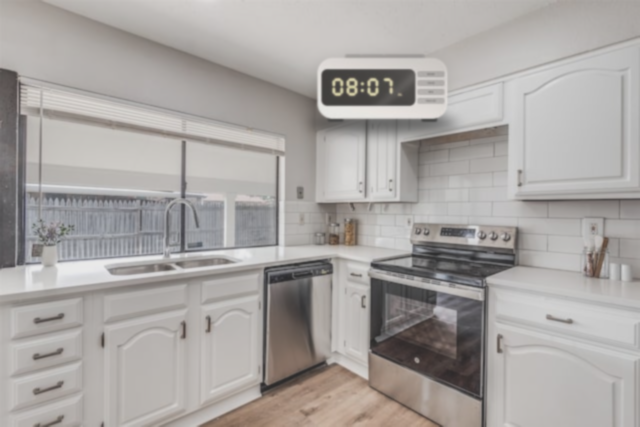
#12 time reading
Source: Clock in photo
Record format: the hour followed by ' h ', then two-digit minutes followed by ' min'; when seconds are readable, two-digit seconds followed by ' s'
8 h 07 min
